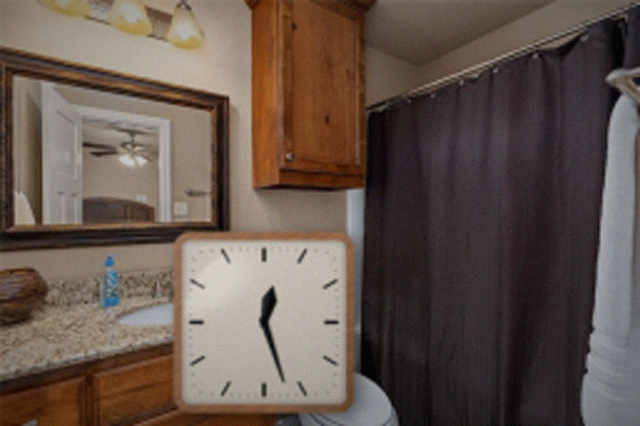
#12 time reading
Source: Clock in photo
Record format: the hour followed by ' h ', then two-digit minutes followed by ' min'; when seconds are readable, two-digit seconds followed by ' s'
12 h 27 min
